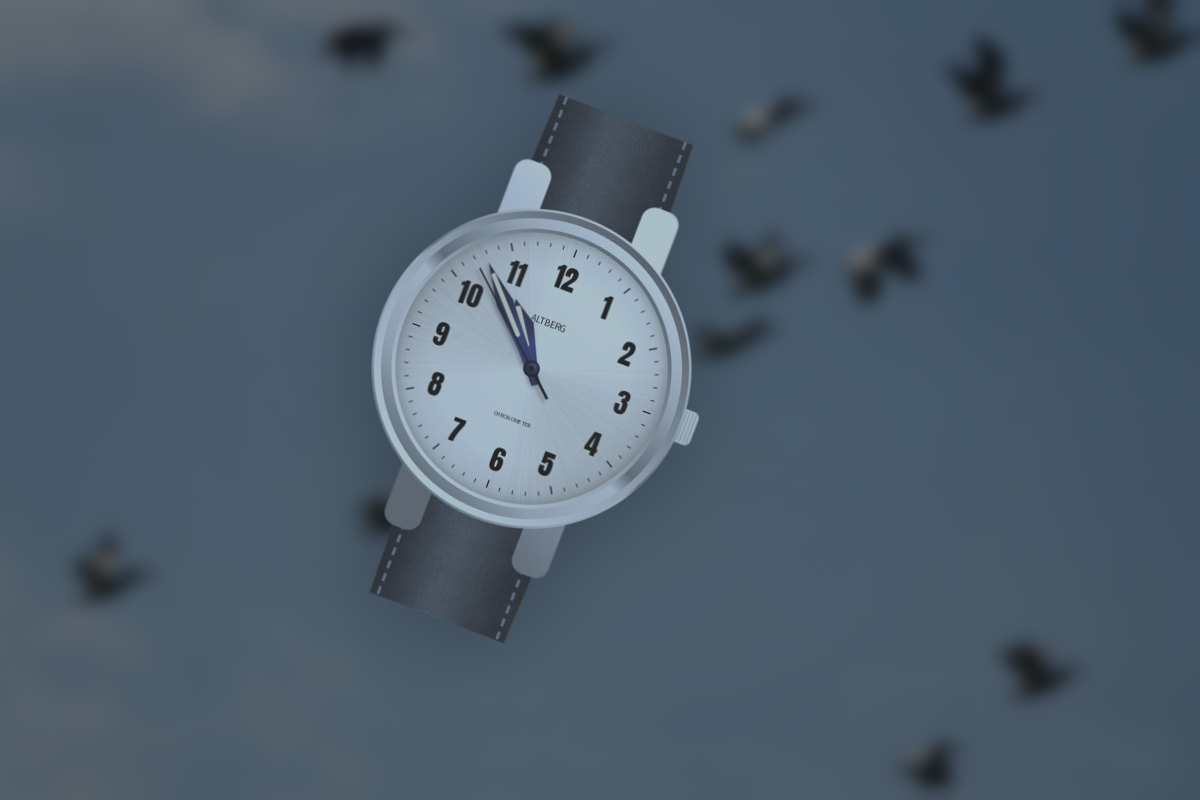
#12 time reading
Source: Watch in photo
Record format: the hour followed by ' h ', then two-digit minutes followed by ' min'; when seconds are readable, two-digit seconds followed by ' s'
10 h 52 min 52 s
